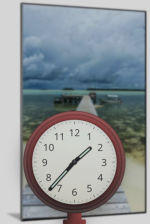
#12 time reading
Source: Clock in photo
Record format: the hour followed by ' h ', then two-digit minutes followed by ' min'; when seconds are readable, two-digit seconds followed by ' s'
1 h 37 min
